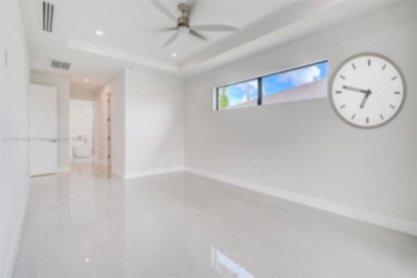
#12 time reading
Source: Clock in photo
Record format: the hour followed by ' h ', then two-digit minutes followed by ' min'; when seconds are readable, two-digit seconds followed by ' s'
6 h 47 min
